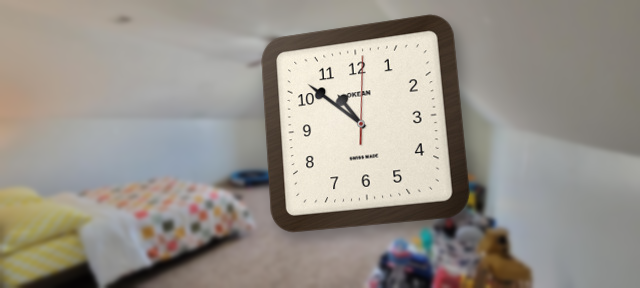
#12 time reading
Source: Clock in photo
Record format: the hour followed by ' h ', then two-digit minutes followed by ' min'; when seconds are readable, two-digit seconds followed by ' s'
10 h 52 min 01 s
